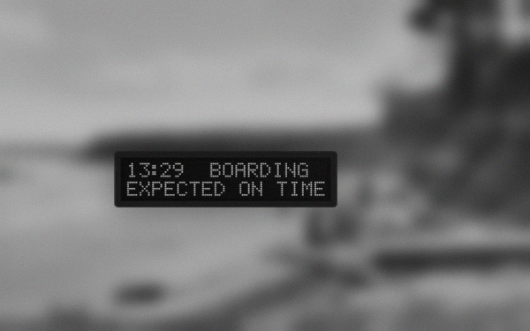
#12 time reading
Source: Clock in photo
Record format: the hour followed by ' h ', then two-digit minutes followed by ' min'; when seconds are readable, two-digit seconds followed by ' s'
13 h 29 min
